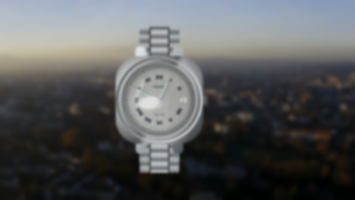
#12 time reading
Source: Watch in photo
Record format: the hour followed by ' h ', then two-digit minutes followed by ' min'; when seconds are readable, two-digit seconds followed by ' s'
12 h 49 min
